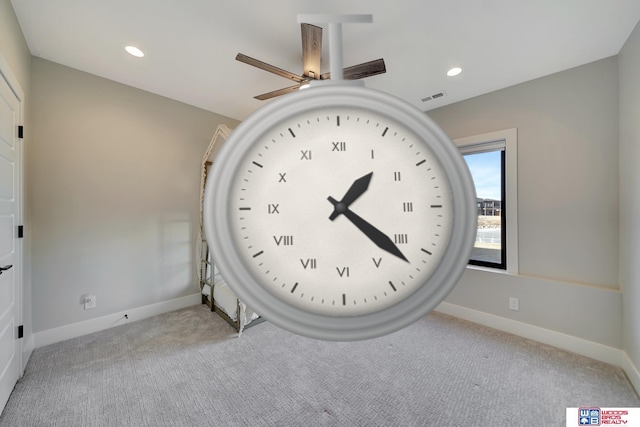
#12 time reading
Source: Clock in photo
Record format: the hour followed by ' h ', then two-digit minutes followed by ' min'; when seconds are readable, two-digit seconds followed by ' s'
1 h 22 min
